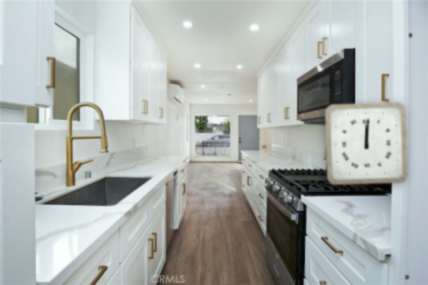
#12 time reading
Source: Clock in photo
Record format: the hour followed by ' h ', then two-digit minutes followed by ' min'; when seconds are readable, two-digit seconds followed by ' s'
12 h 01 min
